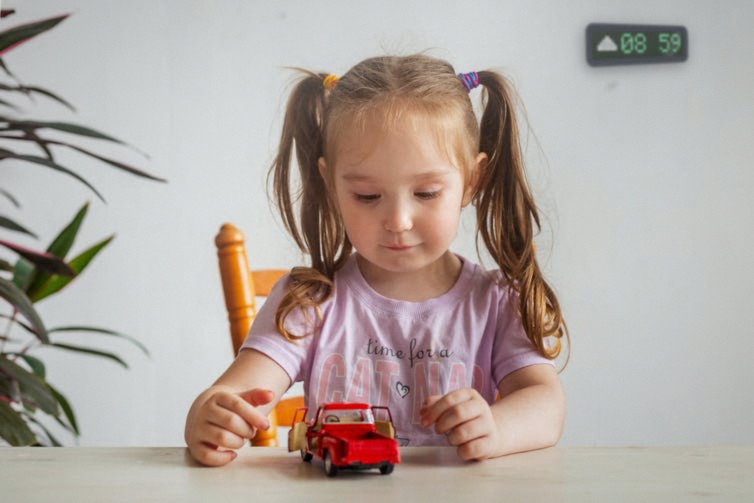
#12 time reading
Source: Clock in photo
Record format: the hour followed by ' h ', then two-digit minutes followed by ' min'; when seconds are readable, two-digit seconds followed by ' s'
8 h 59 min
